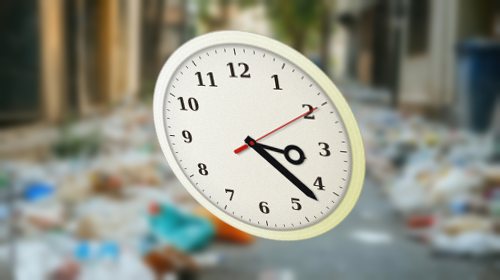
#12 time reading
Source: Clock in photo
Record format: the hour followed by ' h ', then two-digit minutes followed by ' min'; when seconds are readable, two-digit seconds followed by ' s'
3 h 22 min 10 s
